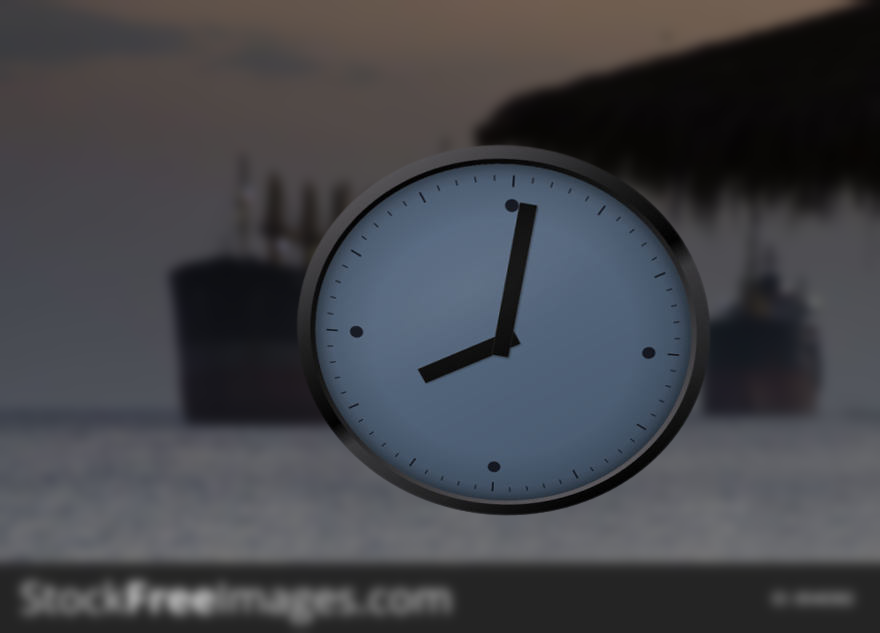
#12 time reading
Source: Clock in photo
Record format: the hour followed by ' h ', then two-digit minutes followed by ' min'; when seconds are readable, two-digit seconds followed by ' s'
8 h 01 min
